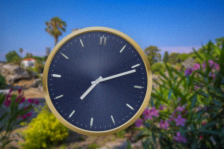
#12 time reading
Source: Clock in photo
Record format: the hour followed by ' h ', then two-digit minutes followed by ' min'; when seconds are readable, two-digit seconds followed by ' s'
7 h 11 min
